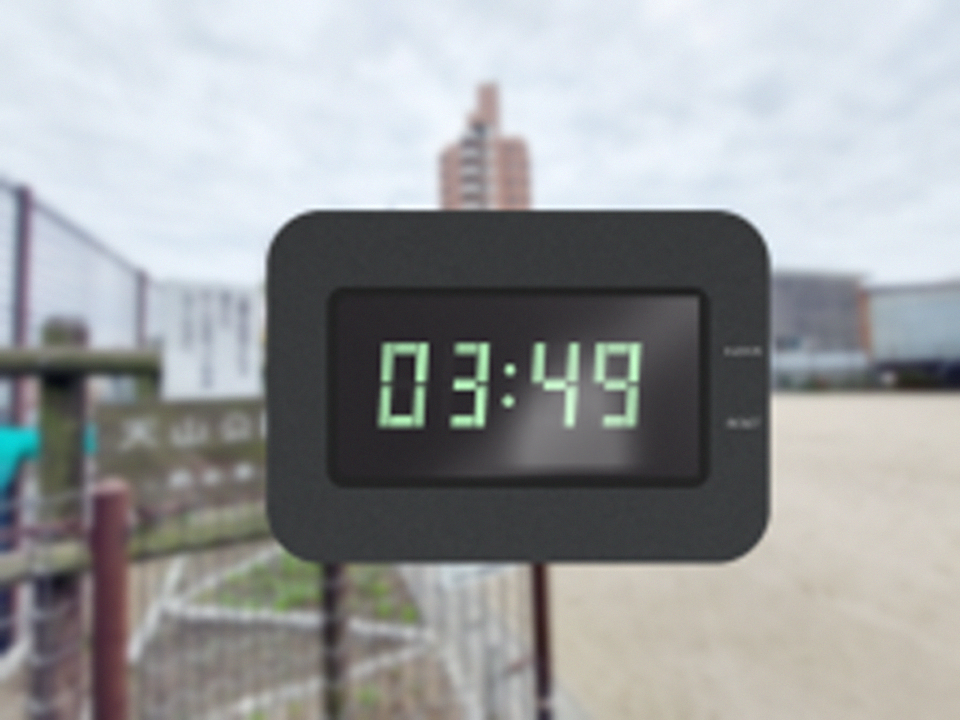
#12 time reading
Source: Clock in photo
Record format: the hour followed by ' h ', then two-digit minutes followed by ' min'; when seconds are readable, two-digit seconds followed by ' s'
3 h 49 min
